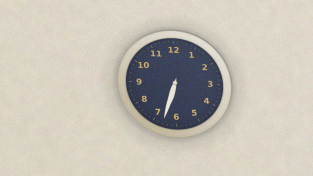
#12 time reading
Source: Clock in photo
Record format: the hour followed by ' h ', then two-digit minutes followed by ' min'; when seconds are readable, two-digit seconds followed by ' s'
6 h 33 min
